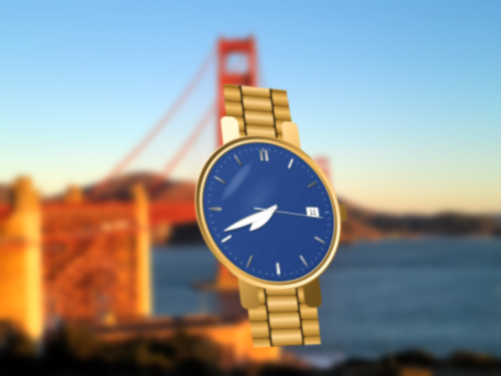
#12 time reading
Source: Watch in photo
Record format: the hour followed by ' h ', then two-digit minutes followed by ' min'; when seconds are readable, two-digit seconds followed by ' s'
7 h 41 min 16 s
